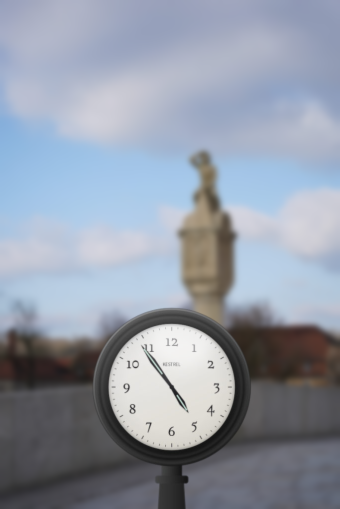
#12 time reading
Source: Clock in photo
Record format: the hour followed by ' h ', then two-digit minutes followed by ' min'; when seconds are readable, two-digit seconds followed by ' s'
4 h 54 min
